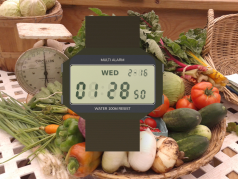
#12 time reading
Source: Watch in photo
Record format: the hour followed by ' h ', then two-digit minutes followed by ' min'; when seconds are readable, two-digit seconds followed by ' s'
1 h 28 min 50 s
